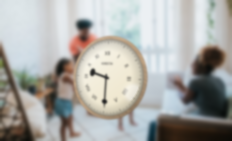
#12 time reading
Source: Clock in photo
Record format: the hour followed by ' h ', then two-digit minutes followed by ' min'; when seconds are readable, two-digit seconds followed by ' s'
9 h 30 min
